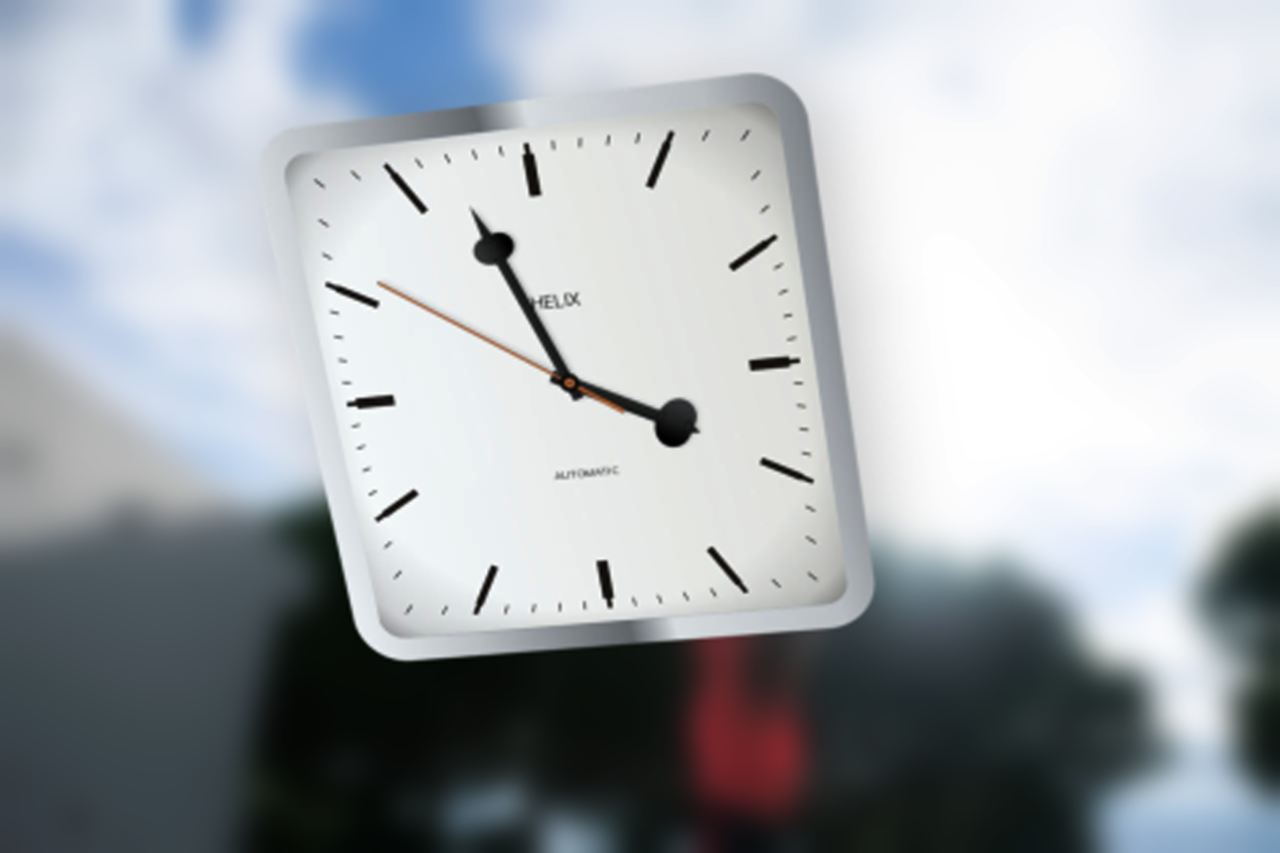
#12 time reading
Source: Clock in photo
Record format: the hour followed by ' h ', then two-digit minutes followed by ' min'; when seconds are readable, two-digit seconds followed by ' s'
3 h 56 min 51 s
